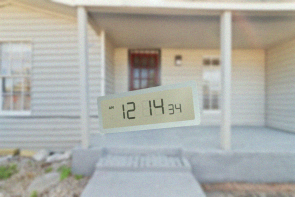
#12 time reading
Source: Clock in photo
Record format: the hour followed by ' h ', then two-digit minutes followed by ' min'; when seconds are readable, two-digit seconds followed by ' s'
12 h 14 min 34 s
